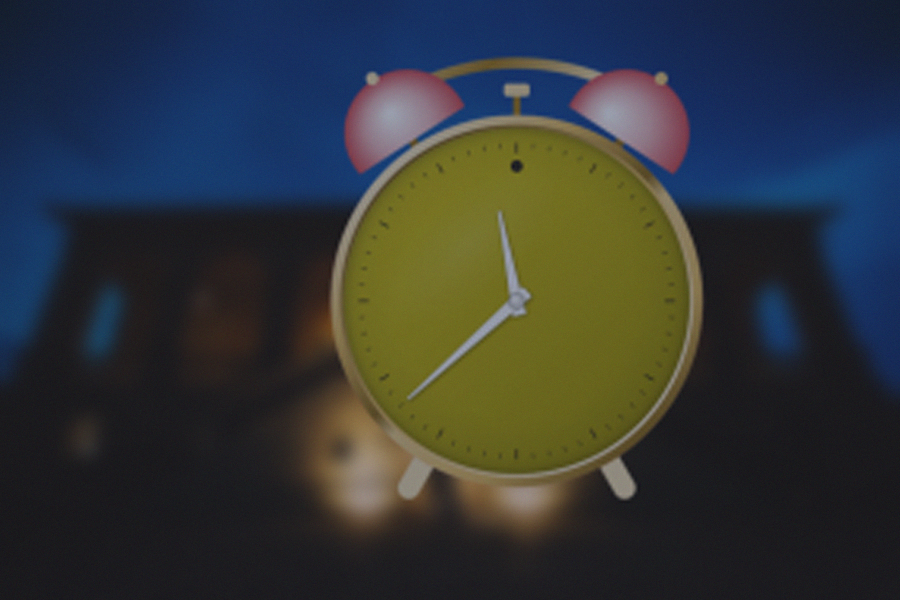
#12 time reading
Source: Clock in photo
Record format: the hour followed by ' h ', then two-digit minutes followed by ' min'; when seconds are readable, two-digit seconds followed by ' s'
11 h 38 min
